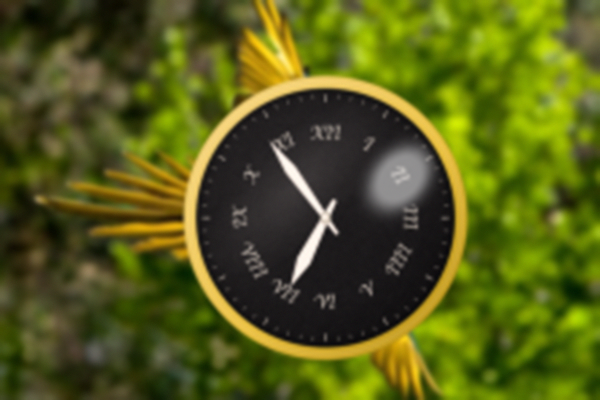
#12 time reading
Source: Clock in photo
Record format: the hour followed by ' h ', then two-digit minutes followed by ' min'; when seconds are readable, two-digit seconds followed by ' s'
6 h 54 min
